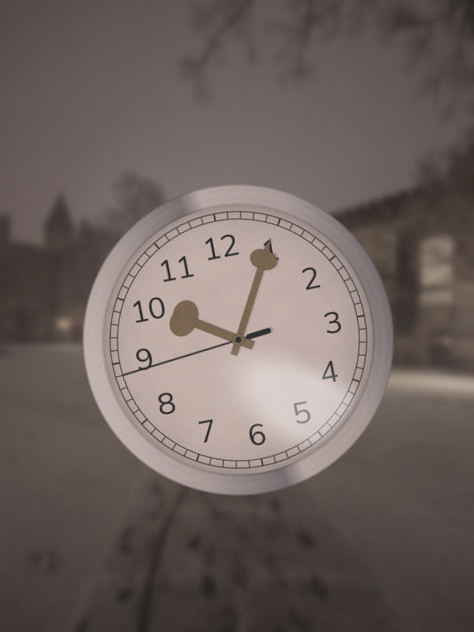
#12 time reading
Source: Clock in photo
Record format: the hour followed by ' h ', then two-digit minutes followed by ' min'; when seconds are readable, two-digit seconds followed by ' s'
10 h 04 min 44 s
